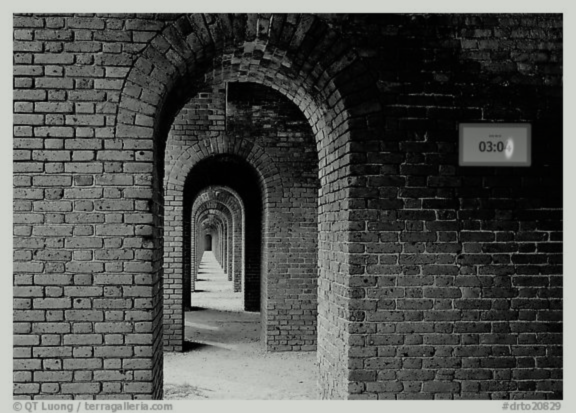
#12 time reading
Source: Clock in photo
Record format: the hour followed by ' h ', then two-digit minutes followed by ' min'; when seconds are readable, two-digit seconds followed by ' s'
3 h 04 min
